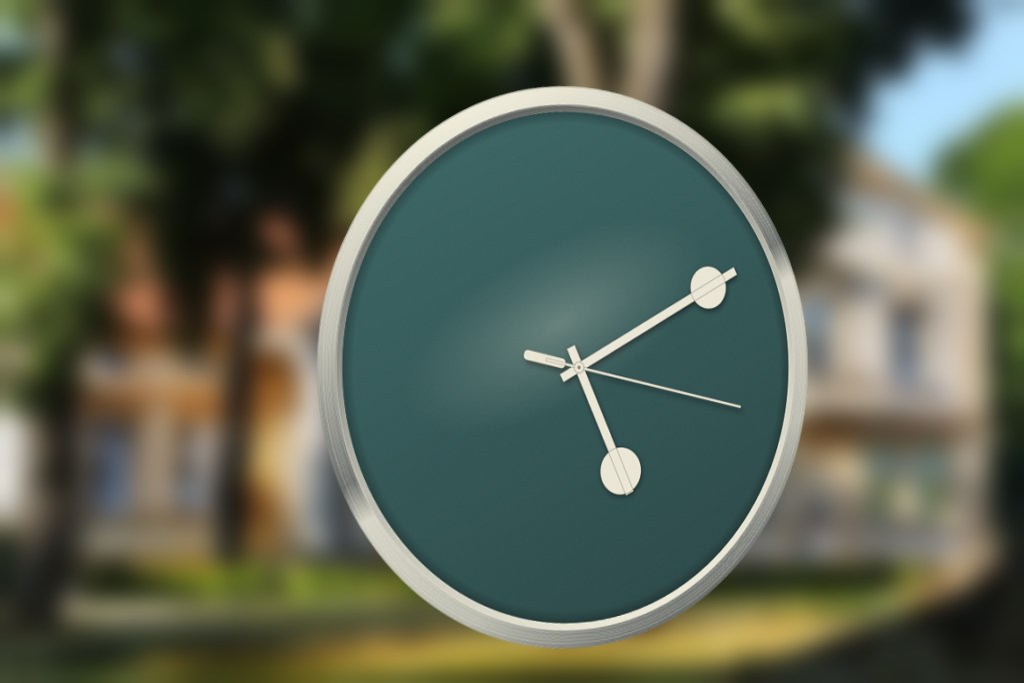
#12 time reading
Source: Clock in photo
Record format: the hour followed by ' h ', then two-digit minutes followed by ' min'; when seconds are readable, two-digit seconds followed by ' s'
5 h 10 min 17 s
